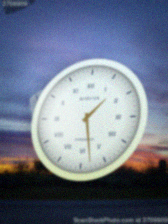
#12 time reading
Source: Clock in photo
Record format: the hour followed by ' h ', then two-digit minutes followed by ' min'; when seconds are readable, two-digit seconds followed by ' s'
1 h 28 min
